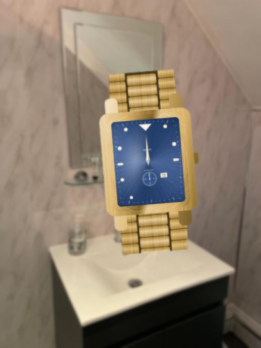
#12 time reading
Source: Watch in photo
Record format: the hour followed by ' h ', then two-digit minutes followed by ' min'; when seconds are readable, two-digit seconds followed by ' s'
12 h 00 min
